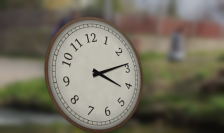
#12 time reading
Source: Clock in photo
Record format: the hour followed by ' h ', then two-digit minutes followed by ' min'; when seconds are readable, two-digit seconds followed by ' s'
4 h 14 min
